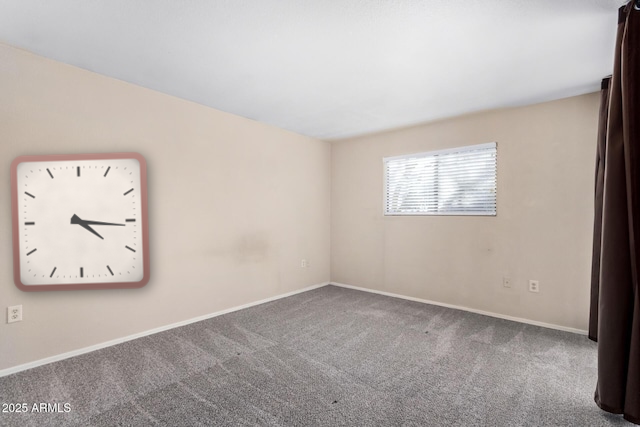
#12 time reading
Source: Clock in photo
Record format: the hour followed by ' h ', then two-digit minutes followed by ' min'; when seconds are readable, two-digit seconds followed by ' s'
4 h 16 min
